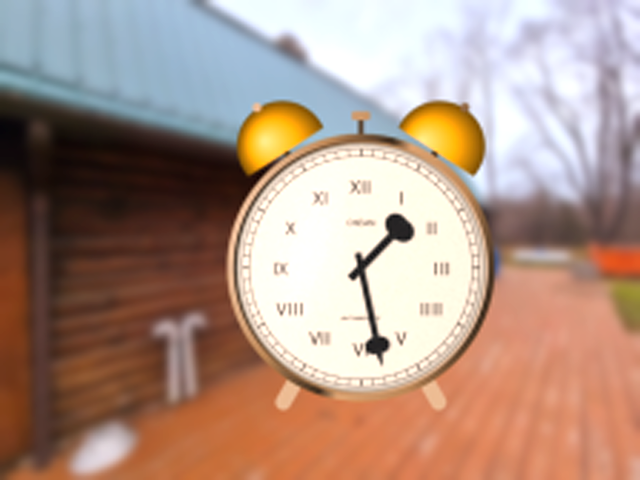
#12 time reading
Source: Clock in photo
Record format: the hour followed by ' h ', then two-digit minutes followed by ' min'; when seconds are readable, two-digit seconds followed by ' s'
1 h 28 min
